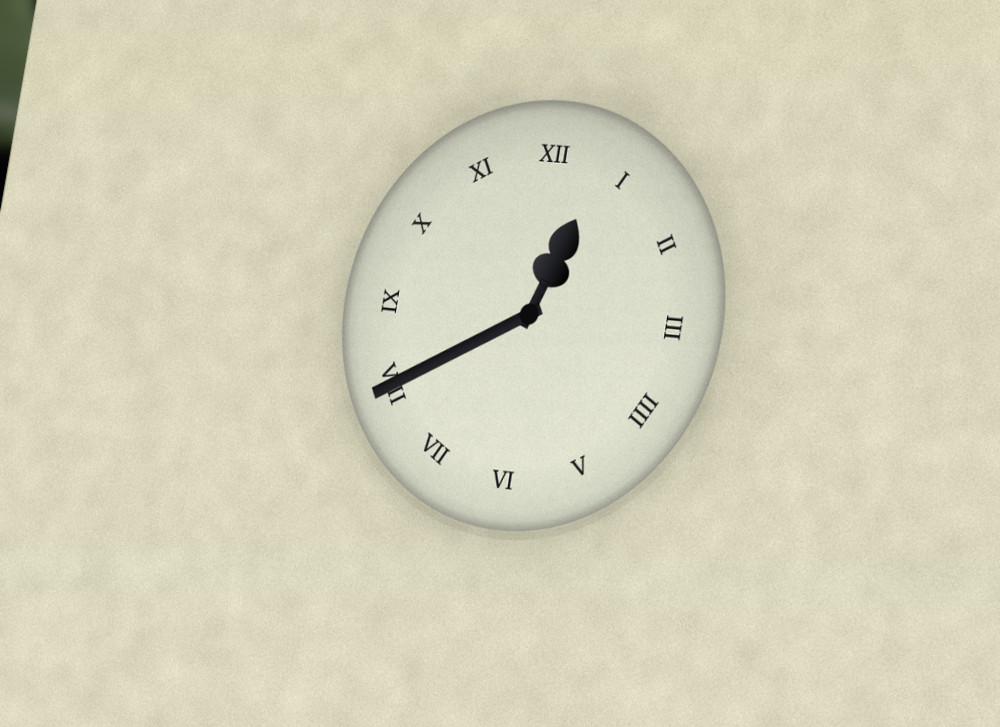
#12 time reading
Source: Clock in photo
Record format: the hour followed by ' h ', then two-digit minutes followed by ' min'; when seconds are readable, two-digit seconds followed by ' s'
12 h 40 min
